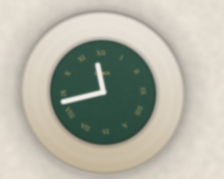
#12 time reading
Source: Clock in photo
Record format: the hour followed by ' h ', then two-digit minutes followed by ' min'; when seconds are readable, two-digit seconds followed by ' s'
11 h 43 min
